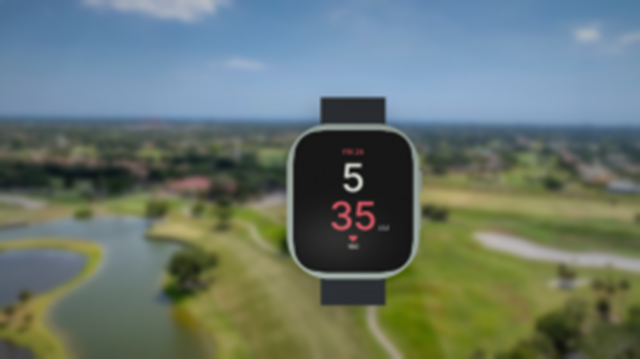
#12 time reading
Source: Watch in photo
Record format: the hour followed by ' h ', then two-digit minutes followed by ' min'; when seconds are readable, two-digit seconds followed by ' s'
5 h 35 min
